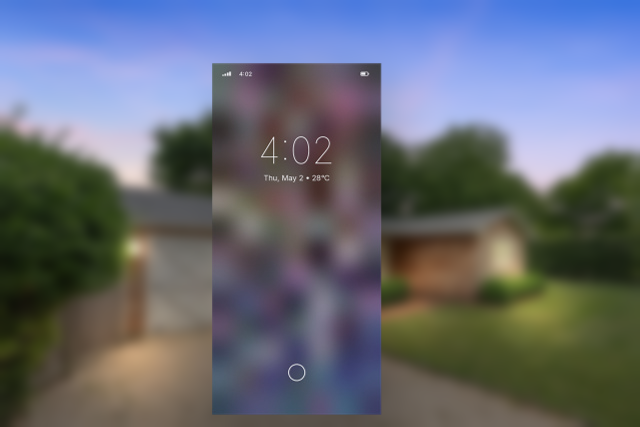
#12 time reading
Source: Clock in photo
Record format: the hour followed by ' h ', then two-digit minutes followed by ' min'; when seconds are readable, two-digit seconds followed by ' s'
4 h 02 min
